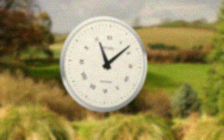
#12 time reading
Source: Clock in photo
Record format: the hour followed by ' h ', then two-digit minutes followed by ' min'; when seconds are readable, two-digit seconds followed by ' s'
11 h 08 min
